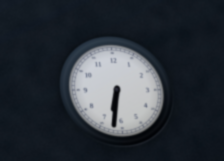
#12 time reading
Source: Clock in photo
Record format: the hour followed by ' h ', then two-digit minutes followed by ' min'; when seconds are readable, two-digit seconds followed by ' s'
6 h 32 min
